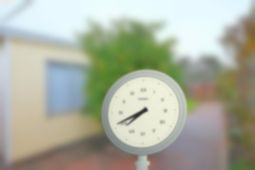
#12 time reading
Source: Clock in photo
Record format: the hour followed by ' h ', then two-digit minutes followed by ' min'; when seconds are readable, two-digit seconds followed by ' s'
7 h 41 min
